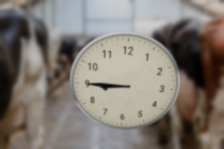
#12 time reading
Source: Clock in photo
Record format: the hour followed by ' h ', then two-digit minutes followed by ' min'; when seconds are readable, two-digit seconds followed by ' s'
8 h 45 min
